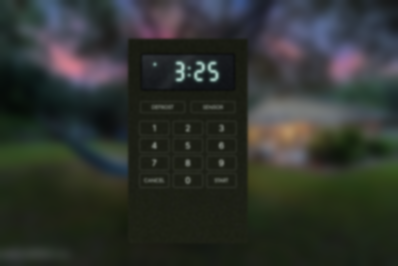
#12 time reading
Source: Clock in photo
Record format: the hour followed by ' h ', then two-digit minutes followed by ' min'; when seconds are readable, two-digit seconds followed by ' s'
3 h 25 min
